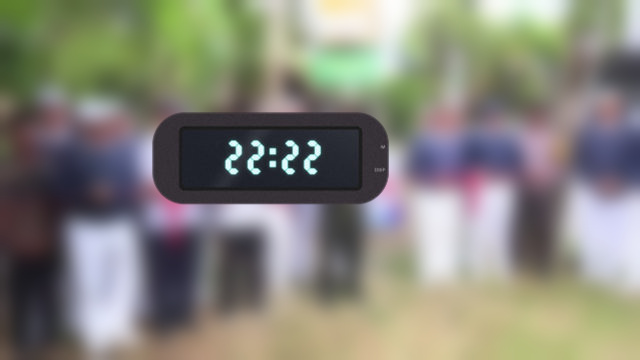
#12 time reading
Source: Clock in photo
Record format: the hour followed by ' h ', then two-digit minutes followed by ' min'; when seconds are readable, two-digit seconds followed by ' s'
22 h 22 min
